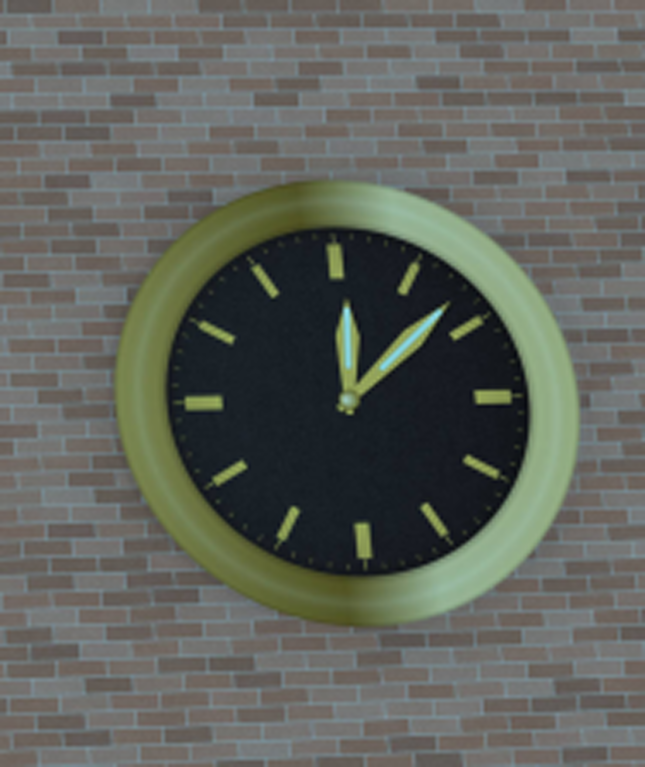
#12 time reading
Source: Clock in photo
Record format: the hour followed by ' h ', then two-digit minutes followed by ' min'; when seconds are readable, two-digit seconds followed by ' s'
12 h 08 min
